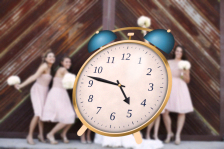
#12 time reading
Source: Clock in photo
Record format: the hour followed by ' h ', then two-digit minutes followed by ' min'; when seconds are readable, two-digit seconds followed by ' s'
4 h 47 min
